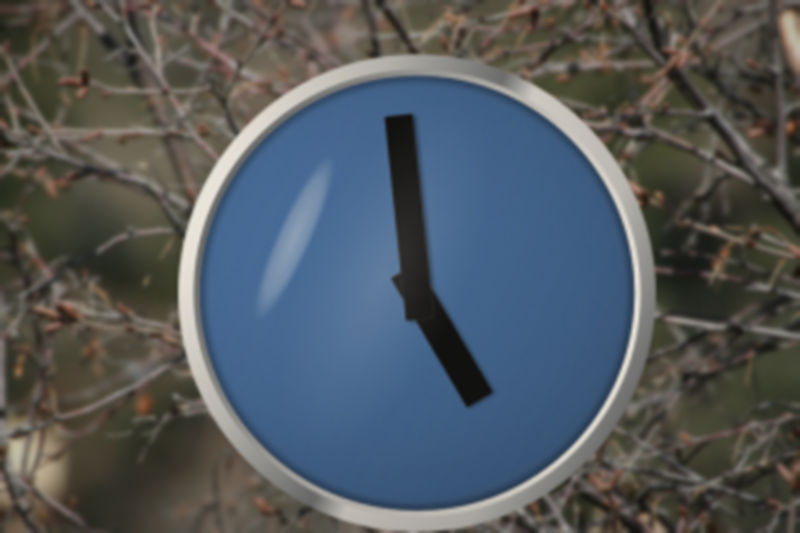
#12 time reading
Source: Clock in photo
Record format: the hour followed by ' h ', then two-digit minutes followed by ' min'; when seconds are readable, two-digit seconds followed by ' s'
4 h 59 min
